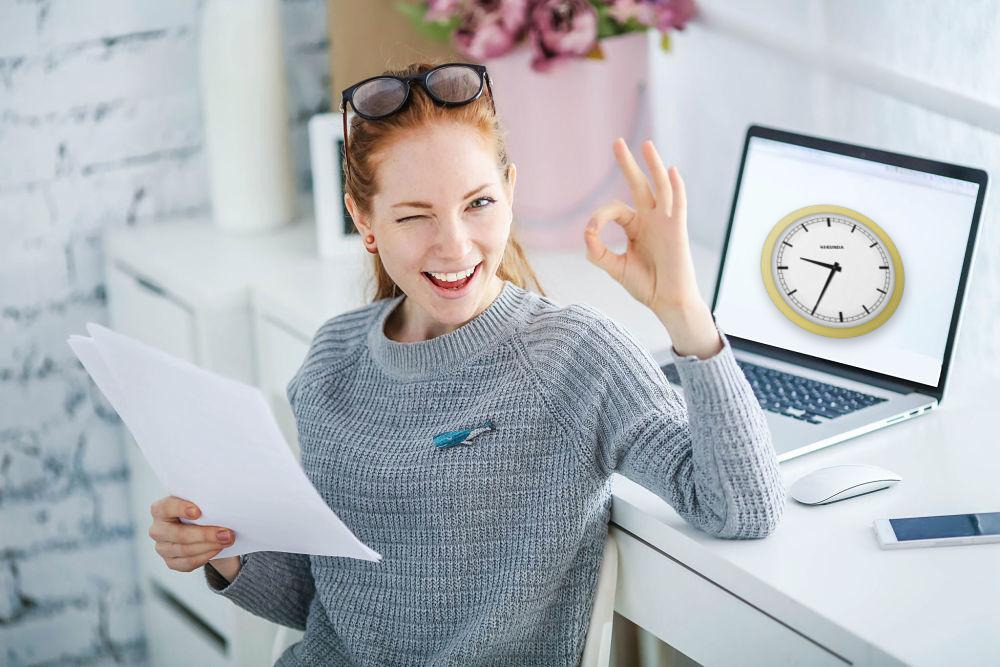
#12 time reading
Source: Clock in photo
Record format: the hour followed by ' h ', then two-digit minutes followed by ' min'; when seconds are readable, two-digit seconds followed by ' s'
9 h 35 min
